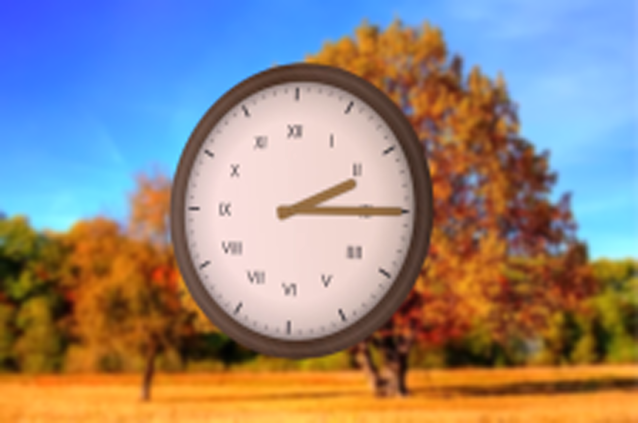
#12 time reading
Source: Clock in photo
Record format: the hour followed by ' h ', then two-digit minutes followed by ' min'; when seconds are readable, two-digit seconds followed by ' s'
2 h 15 min
